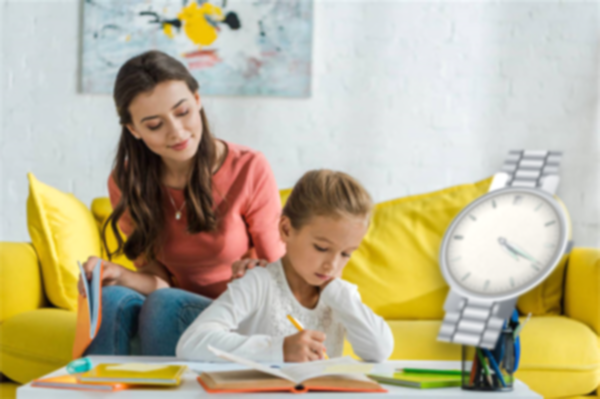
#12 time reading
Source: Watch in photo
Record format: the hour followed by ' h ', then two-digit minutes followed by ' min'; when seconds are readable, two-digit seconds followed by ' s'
4 h 19 min
